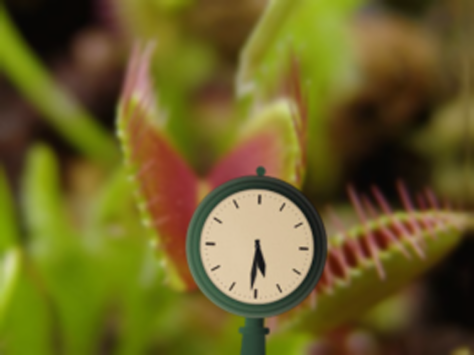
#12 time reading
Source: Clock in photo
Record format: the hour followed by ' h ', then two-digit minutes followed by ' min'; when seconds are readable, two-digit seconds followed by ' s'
5 h 31 min
